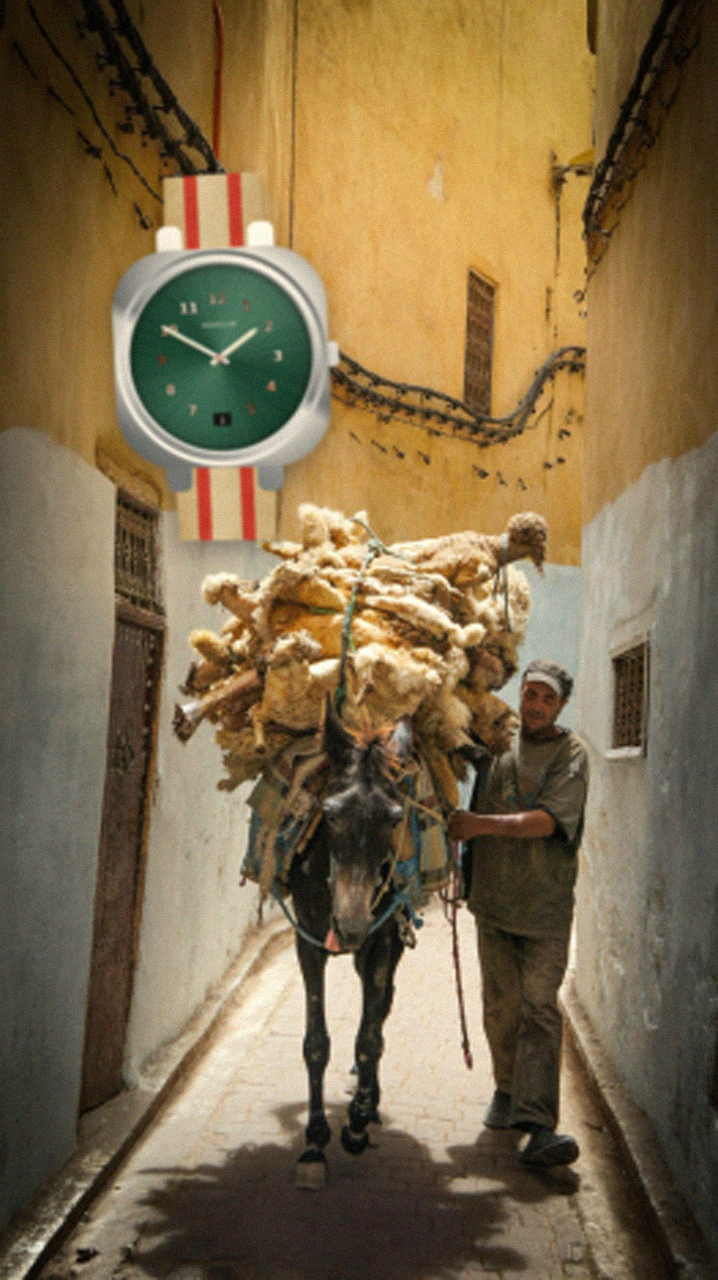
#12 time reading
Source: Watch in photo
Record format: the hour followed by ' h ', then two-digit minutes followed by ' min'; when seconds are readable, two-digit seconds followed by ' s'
1 h 50 min
